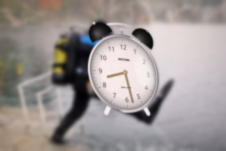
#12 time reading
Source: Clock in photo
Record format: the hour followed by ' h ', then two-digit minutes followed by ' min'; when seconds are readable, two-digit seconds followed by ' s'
8 h 28 min
